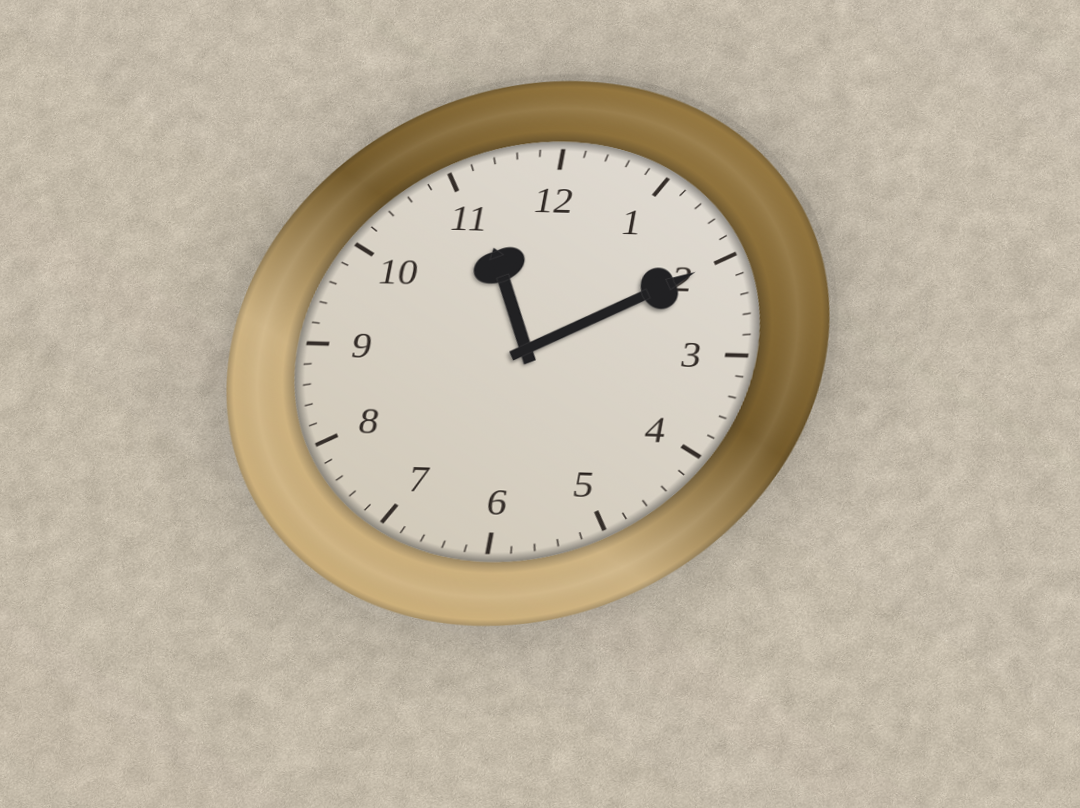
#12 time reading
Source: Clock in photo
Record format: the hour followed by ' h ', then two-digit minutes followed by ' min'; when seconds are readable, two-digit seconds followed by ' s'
11 h 10 min
